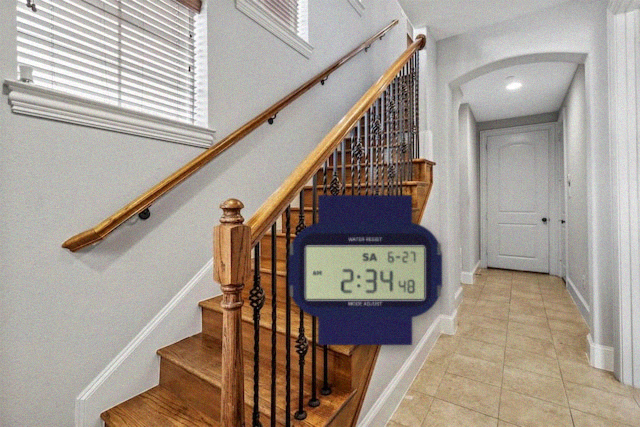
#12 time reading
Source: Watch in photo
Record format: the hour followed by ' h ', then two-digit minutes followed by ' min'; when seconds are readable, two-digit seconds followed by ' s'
2 h 34 min 48 s
